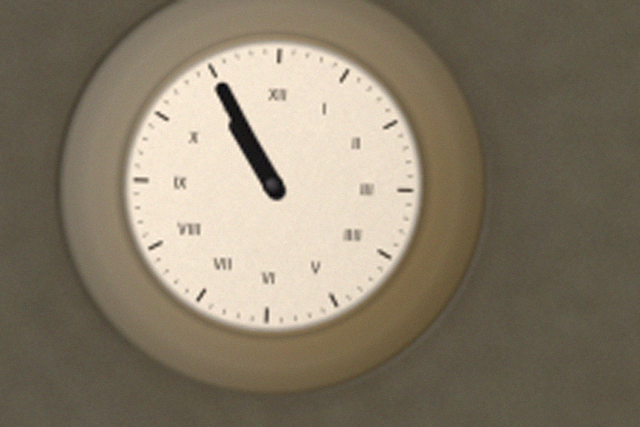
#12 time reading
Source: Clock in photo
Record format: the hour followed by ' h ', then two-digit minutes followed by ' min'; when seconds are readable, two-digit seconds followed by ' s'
10 h 55 min
